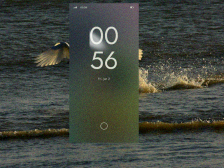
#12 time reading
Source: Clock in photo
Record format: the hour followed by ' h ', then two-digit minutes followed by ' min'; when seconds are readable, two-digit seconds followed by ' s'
0 h 56 min
